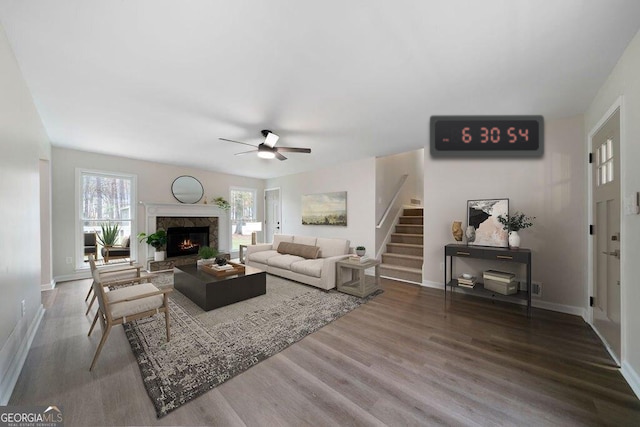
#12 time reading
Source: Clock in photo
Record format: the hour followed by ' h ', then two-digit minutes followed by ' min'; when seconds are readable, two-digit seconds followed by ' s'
6 h 30 min 54 s
